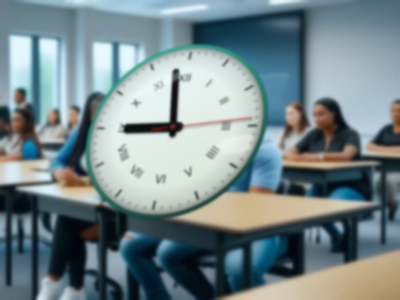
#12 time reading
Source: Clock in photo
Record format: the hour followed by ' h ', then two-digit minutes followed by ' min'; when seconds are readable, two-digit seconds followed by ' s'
8 h 58 min 14 s
